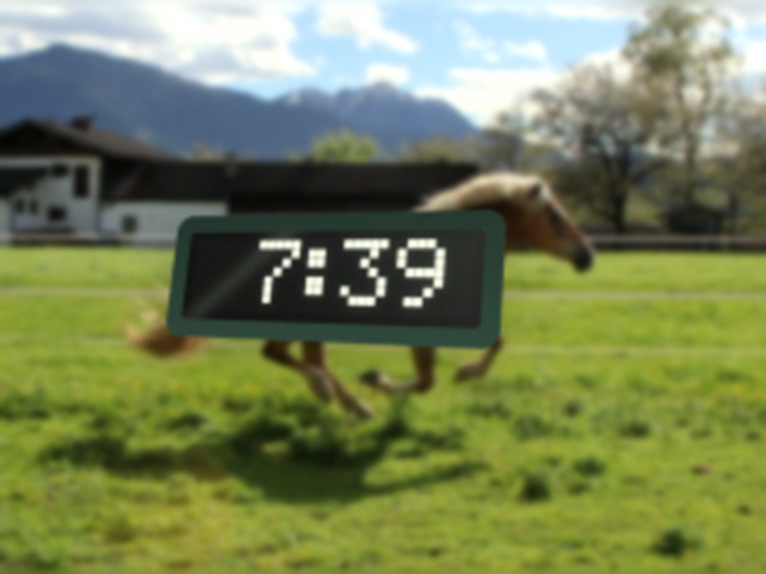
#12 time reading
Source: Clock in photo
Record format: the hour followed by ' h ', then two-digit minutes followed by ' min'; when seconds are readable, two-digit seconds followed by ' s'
7 h 39 min
